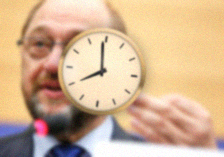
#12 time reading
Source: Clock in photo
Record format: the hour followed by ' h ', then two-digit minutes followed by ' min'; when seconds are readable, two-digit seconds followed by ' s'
7 h 59 min
